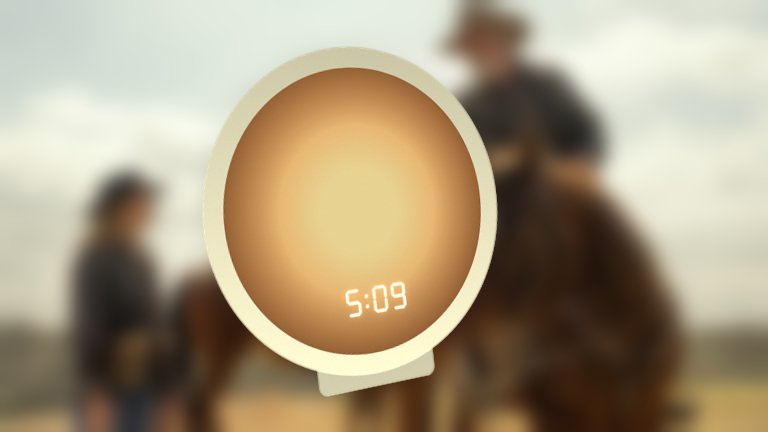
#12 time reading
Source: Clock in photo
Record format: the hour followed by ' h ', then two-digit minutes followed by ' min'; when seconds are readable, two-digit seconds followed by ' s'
5 h 09 min
